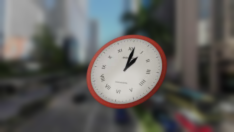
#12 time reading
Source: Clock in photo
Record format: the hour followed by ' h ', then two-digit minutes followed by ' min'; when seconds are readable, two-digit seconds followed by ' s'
1 h 01 min
